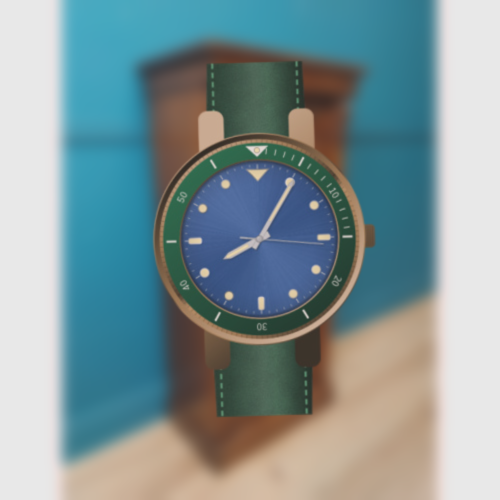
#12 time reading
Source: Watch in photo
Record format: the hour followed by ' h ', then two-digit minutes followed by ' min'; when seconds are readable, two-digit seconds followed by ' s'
8 h 05 min 16 s
